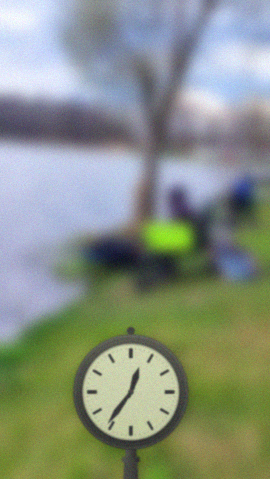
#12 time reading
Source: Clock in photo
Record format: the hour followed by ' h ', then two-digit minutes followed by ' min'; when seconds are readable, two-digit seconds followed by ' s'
12 h 36 min
